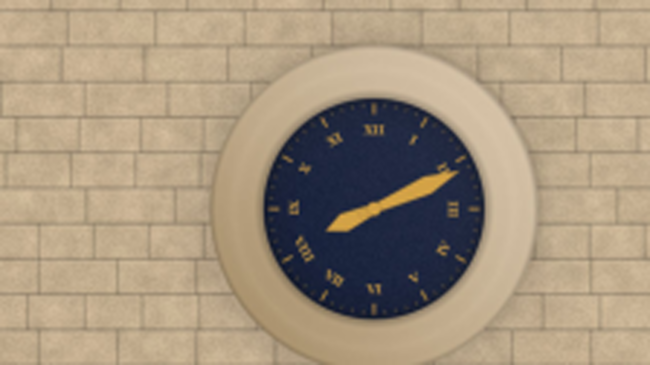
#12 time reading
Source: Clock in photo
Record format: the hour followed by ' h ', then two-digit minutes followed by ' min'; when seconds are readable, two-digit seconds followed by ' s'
8 h 11 min
